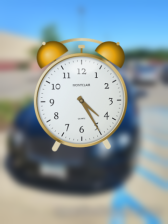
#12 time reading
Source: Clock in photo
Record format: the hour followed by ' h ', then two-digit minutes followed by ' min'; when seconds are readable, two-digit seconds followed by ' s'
4 h 25 min
